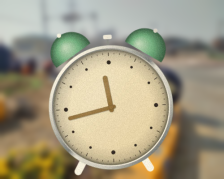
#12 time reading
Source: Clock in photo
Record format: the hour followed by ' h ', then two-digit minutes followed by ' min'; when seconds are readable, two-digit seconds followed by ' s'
11 h 43 min
